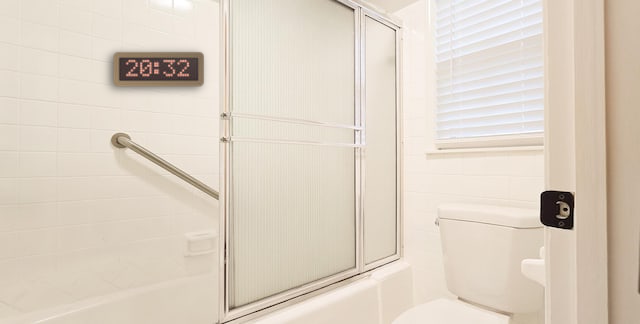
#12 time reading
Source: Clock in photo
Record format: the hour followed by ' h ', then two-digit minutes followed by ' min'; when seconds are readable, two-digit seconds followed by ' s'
20 h 32 min
